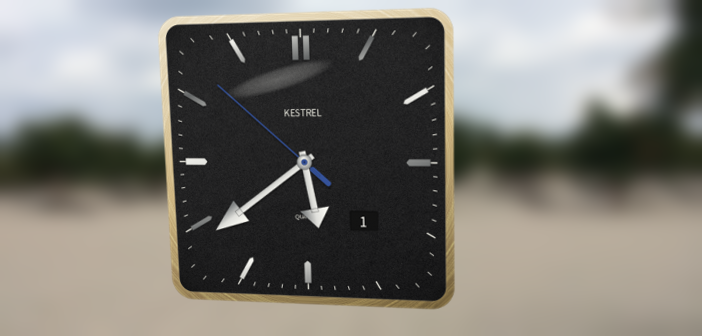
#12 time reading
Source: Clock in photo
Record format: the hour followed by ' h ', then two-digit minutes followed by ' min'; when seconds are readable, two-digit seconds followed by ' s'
5 h 38 min 52 s
